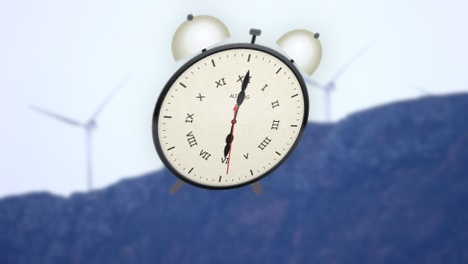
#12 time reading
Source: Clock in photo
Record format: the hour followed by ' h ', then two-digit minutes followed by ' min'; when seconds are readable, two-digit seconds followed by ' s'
6 h 00 min 29 s
